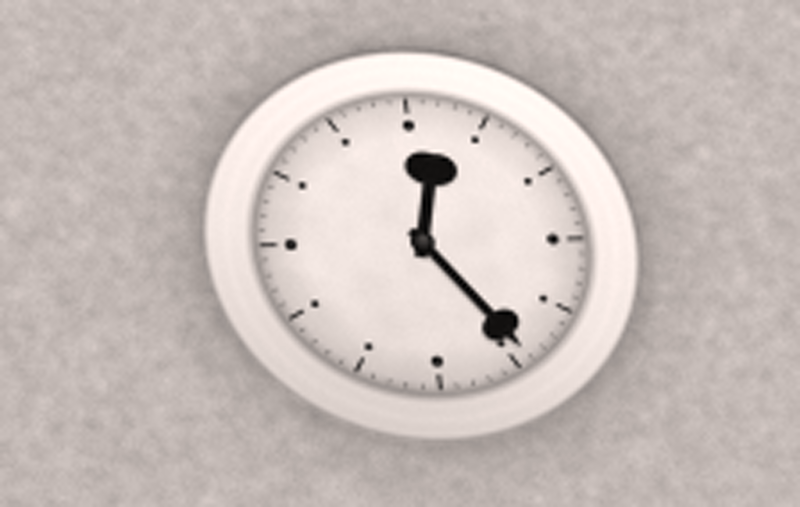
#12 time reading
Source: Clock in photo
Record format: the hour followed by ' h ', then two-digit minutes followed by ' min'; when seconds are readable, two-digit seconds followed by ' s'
12 h 24 min
